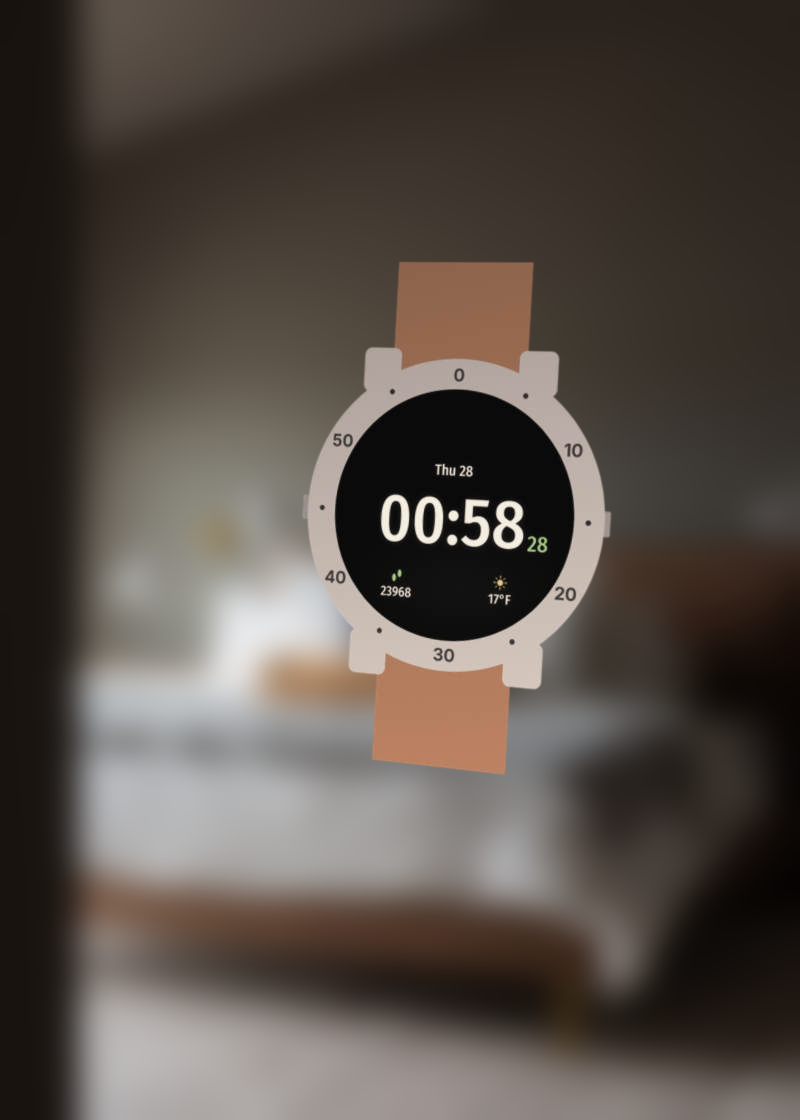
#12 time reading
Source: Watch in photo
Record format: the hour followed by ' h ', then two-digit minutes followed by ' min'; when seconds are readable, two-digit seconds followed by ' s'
0 h 58 min 28 s
